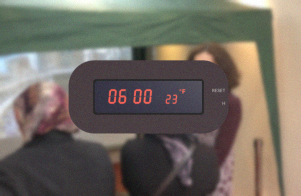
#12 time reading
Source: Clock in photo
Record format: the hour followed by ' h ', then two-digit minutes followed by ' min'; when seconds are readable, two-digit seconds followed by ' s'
6 h 00 min
